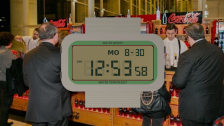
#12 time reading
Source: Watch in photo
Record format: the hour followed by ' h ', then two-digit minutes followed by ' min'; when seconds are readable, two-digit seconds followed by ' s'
12 h 53 min 58 s
